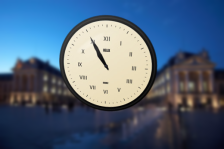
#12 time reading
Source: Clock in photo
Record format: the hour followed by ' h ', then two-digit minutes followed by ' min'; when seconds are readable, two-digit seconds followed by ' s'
10 h 55 min
